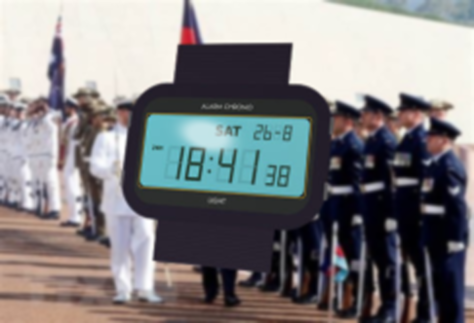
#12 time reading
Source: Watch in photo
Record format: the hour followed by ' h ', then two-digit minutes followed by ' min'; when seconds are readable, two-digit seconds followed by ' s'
18 h 41 min 38 s
